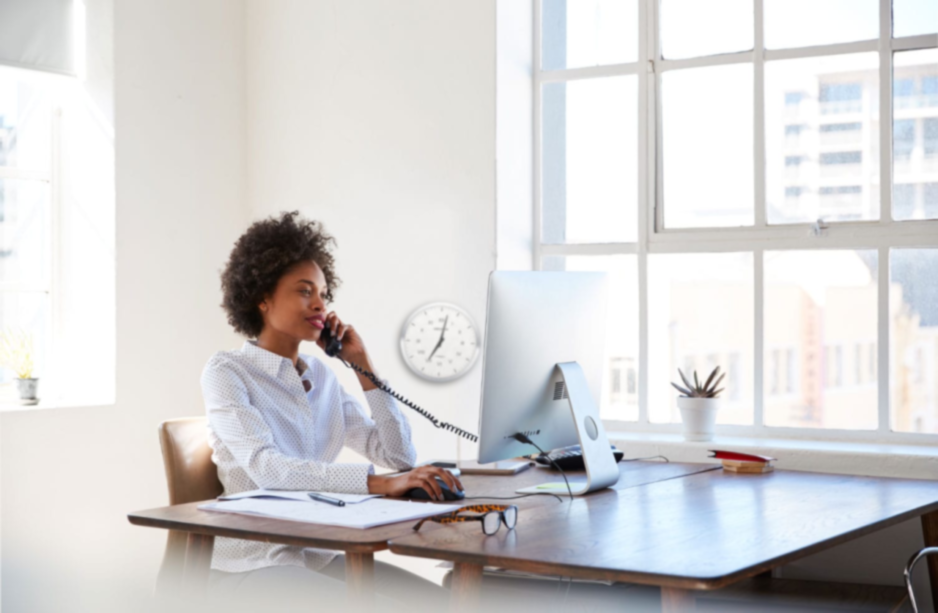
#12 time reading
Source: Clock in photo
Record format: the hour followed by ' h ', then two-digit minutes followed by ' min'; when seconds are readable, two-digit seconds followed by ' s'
7 h 02 min
